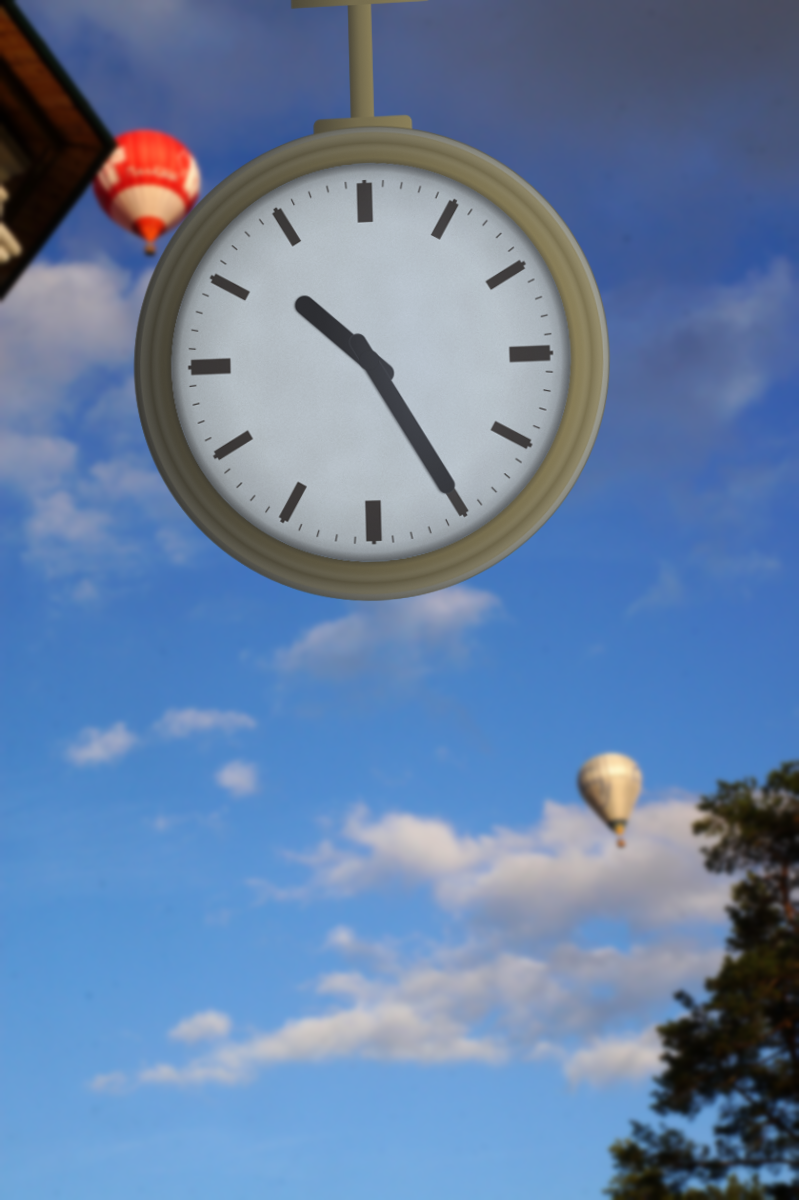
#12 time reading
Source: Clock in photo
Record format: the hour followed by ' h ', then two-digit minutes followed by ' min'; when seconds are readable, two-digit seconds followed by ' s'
10 h 25 min
